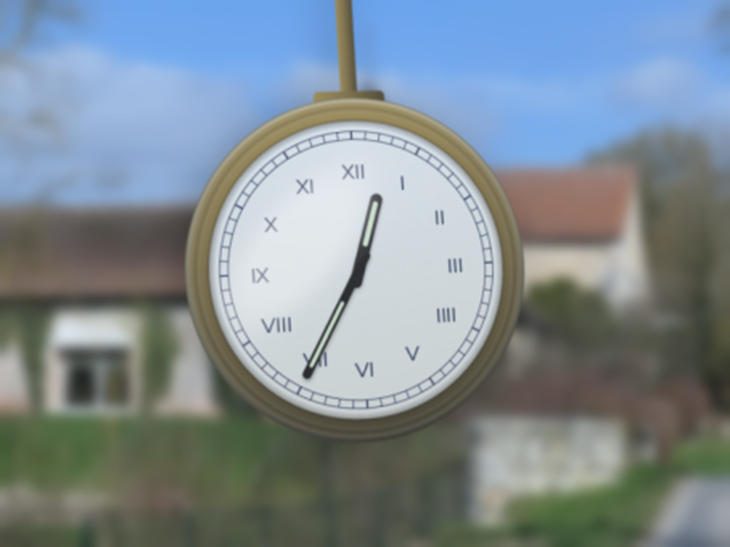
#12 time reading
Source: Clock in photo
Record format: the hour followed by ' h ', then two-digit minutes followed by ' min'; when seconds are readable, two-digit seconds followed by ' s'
12 h 35 min
